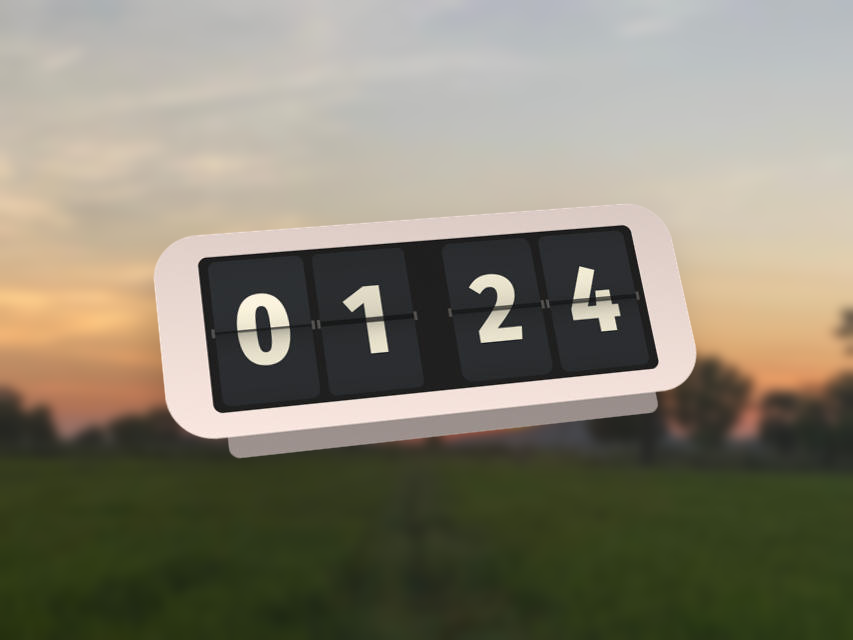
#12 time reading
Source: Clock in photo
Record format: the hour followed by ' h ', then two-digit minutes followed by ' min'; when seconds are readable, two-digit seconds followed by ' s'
1 h 24 min
